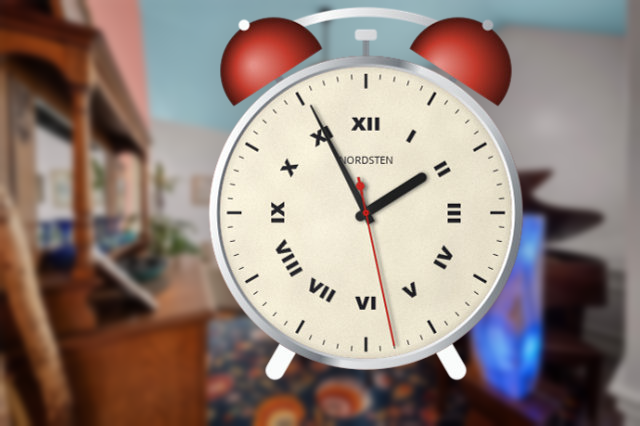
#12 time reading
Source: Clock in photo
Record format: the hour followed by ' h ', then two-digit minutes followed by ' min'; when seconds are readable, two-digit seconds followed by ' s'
1 h 55 min 28 s
